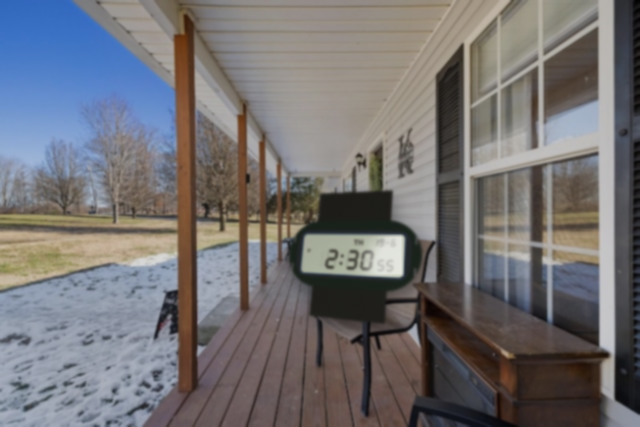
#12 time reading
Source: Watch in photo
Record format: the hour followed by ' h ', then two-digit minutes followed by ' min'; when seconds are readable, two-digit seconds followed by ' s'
2 h 30 min
